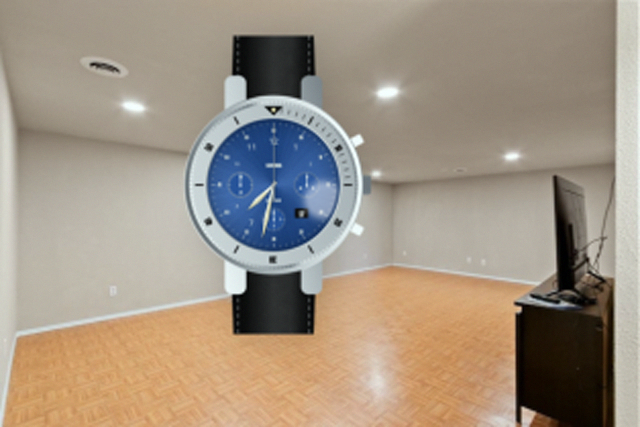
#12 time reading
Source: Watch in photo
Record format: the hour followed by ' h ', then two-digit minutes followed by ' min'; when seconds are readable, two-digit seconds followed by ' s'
7 h 32 min
